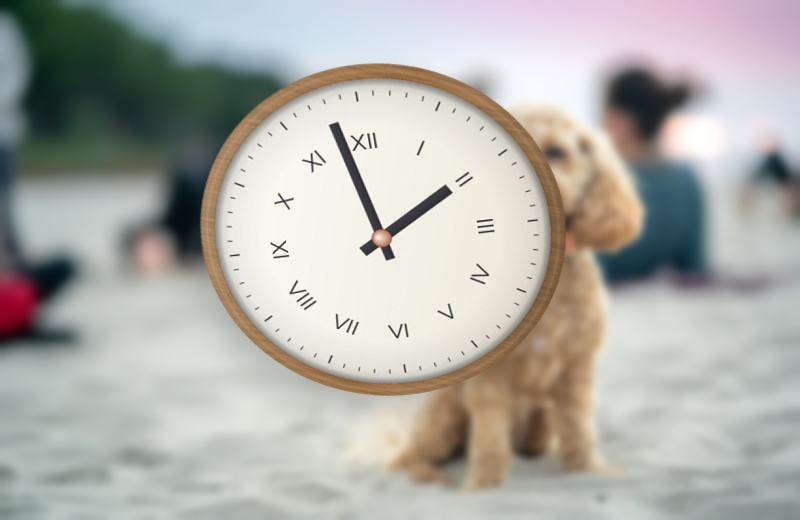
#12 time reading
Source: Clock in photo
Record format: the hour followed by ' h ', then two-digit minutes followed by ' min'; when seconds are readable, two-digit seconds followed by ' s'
1 h 58 min
